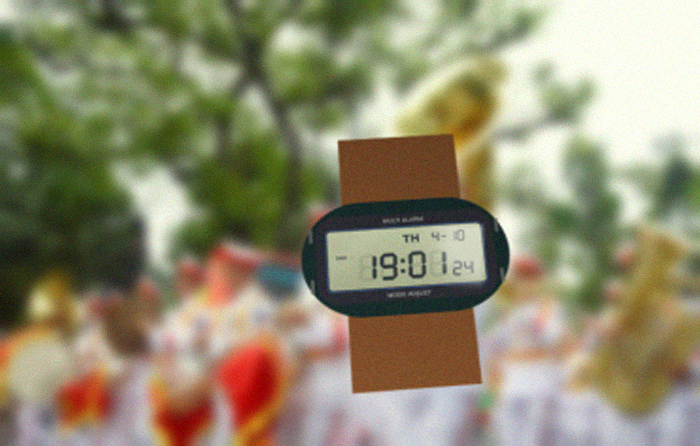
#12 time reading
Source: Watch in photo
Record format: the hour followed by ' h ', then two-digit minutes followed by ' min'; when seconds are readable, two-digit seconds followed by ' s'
19 h 01 min 24 s
